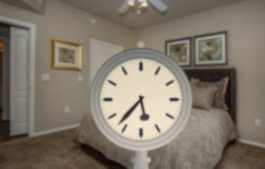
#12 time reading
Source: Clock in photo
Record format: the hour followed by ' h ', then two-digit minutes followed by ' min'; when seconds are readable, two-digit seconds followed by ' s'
5 h 37 min
